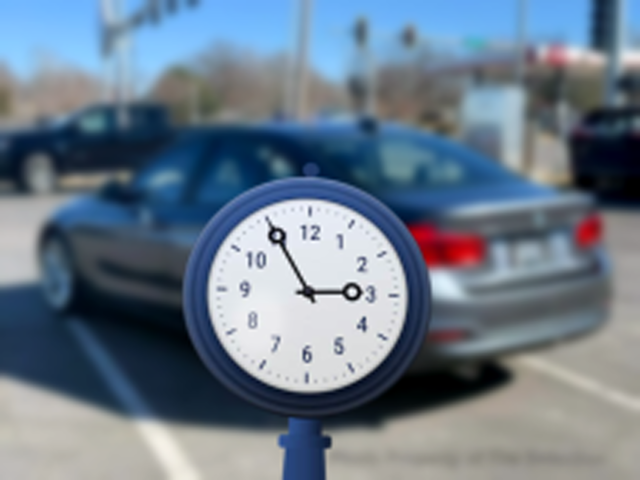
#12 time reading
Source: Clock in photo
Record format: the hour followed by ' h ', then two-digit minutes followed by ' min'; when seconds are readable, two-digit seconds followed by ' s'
2 h 55 min
